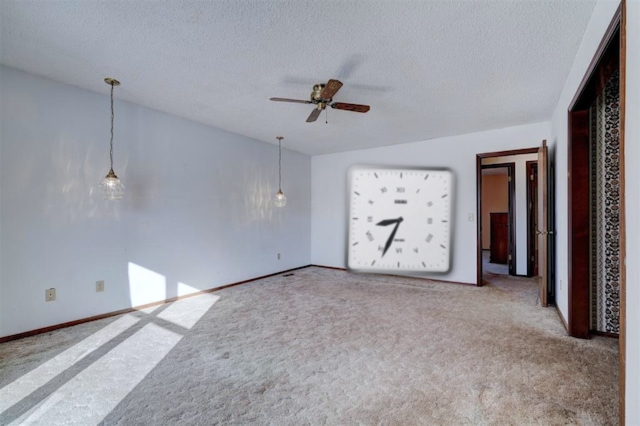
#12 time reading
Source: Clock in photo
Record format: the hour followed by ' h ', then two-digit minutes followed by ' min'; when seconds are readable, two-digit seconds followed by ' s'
8 h 34 min
